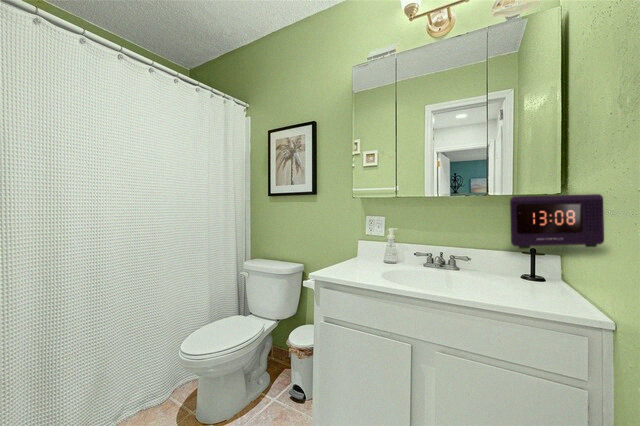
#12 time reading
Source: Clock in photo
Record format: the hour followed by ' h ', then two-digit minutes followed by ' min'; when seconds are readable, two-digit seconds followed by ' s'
13 h 08 min
